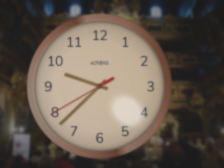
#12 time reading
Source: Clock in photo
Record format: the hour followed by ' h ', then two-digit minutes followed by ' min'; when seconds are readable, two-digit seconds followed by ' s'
9 h 37 min 40 s
